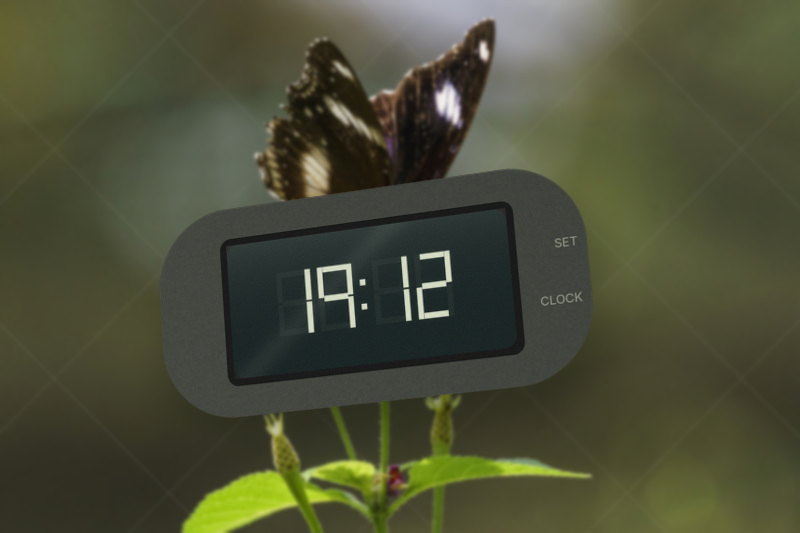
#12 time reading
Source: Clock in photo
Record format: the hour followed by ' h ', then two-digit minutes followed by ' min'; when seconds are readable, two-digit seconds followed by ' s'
19 h 12 min
